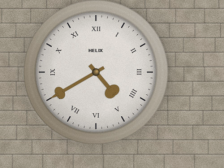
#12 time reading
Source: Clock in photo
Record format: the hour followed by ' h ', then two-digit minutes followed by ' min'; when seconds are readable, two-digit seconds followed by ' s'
4 h 40 min
